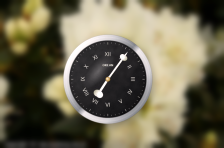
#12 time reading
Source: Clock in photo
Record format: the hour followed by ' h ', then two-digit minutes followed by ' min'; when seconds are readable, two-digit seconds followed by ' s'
7 h 06 min
